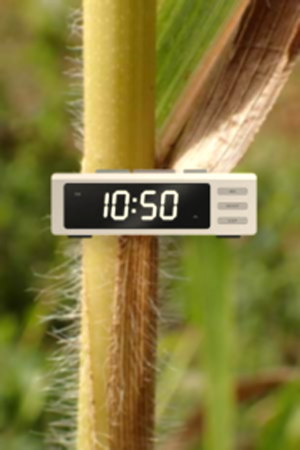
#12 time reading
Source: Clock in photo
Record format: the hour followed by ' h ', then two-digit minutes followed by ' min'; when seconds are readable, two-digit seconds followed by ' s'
10 h 50 min
